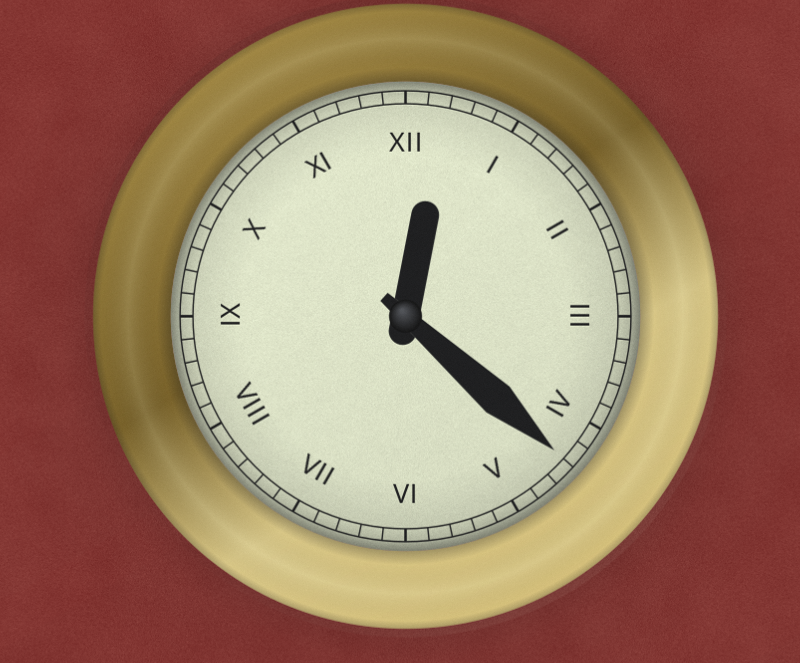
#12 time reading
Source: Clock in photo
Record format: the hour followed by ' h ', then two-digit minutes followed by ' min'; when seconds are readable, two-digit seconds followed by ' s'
12 h 22 min
